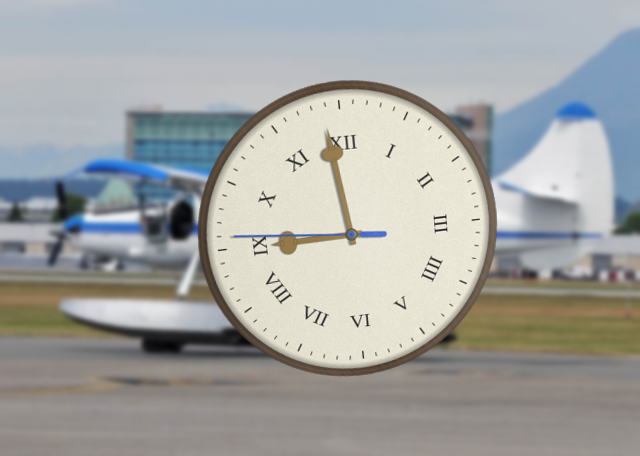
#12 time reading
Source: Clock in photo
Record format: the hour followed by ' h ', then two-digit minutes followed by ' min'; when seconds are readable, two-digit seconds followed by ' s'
8 h 58 min 46 s
